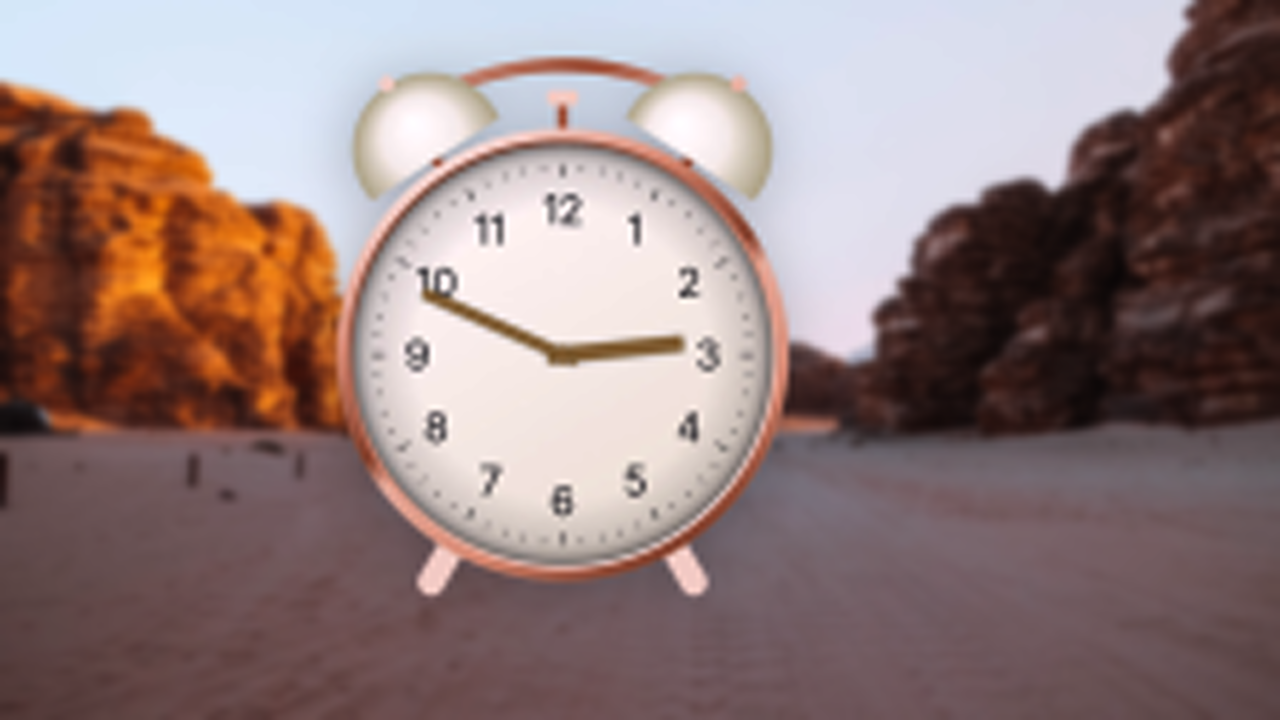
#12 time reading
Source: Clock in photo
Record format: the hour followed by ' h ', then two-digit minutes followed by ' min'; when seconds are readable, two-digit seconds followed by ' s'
2 h 49 min
